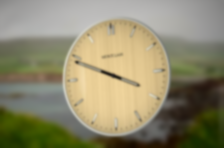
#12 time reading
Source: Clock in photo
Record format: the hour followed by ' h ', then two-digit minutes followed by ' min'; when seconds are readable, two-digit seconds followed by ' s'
3 h 49 min
